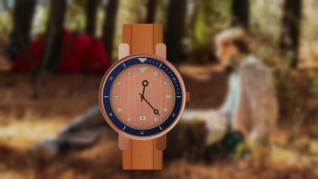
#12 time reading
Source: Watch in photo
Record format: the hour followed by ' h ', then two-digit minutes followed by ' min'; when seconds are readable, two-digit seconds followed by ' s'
12 h 23 min
